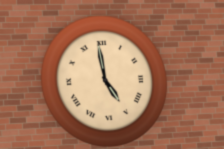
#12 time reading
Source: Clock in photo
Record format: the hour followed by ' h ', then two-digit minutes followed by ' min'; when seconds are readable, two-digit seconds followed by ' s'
4 h 59 min
